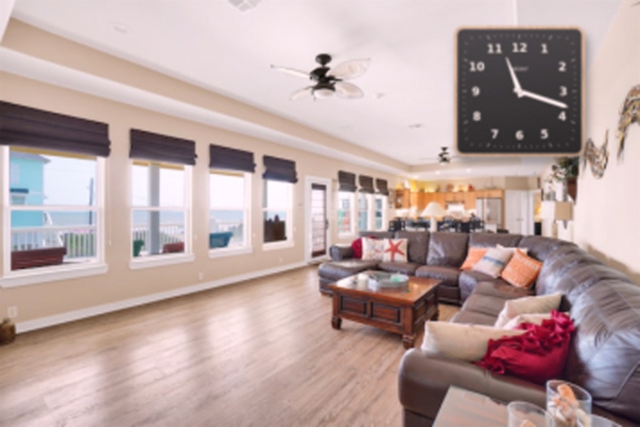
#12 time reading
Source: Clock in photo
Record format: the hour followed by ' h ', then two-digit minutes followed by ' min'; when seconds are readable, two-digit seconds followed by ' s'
11 h 18 min
